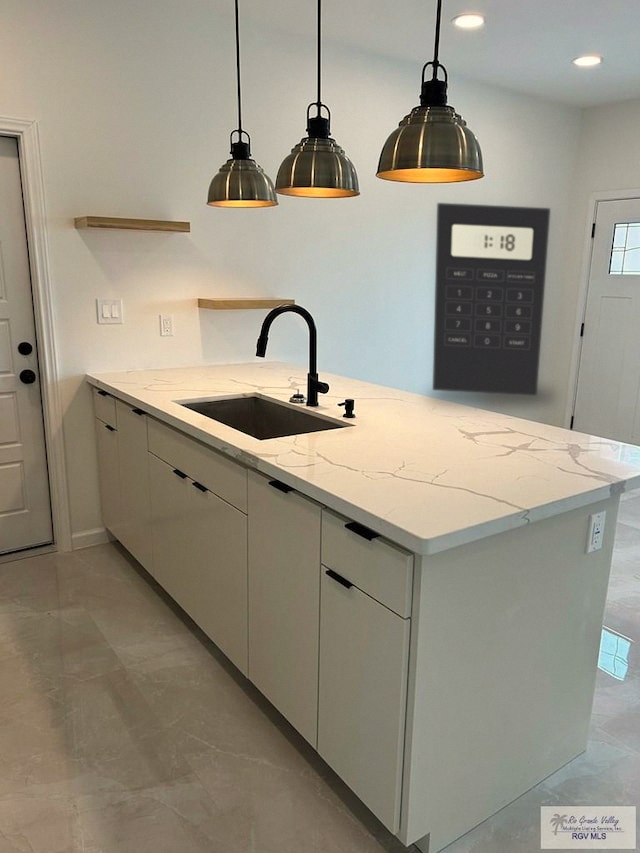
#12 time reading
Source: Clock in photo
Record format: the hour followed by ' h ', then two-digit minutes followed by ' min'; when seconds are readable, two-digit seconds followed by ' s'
1 h 18 min
